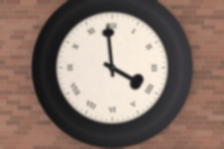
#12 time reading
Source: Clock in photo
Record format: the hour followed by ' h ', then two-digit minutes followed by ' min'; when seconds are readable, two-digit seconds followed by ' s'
3 h 59 min
